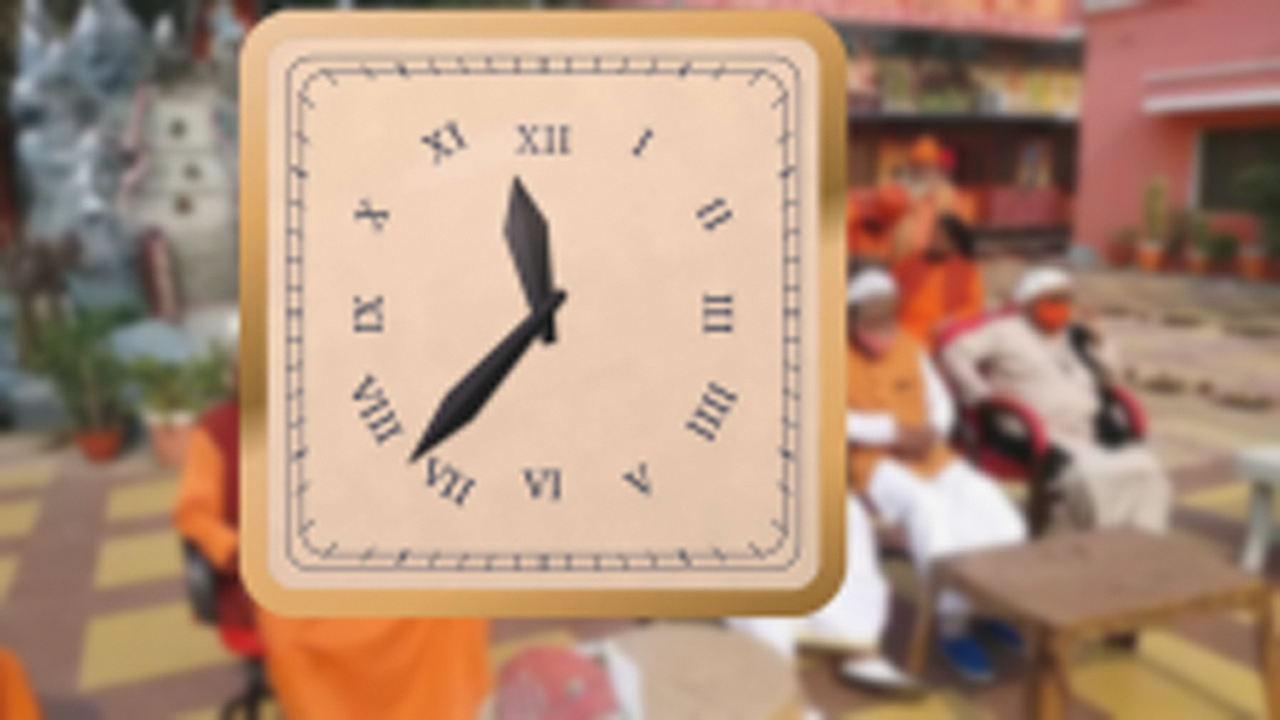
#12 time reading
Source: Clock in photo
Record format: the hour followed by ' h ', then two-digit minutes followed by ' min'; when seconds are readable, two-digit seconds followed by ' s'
11 h 37 min
